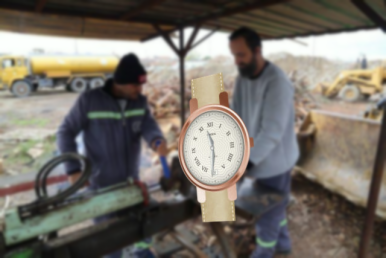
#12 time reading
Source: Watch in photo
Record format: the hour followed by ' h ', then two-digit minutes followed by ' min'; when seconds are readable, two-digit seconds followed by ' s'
11 h 31 min
